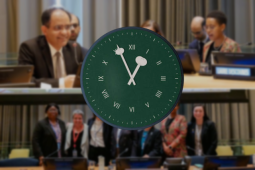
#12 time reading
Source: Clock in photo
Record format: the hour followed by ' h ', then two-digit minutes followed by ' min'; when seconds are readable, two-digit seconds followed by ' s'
12 h 56 min
